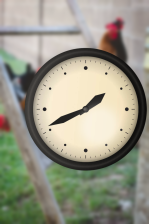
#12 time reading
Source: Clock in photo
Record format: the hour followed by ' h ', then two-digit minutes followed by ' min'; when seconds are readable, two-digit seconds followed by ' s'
1 h 41 min
